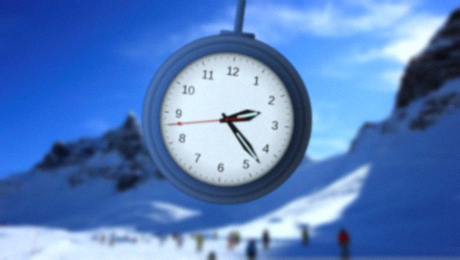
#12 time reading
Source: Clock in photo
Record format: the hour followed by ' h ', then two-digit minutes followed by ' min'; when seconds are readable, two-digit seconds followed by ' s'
2 h 22 min 43 s
